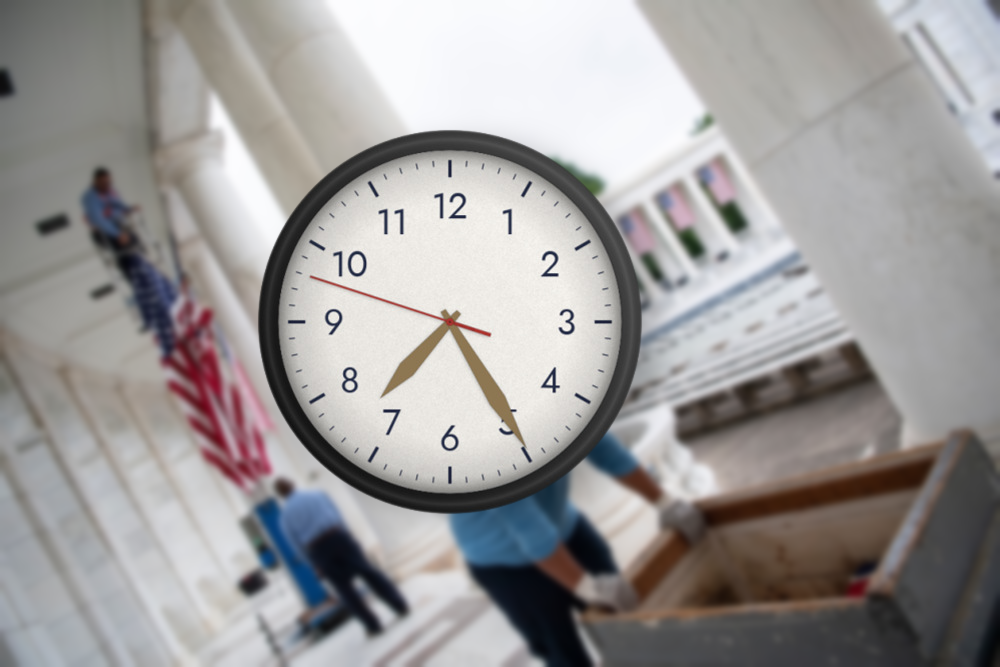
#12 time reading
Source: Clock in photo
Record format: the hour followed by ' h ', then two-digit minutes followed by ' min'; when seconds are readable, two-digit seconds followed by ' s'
7 h 24 min 48 s
